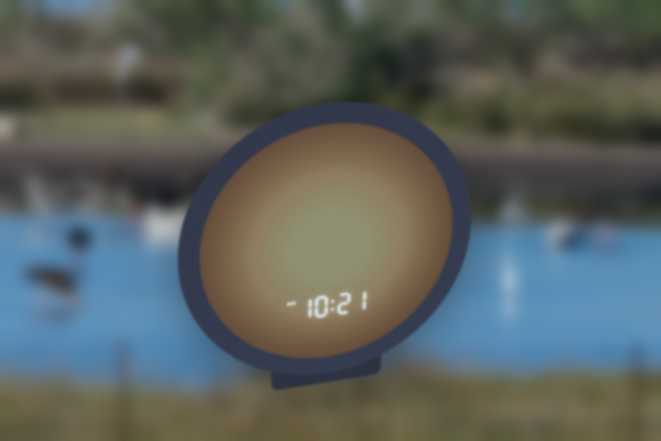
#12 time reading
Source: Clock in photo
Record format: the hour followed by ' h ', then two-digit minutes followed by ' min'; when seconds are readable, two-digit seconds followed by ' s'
10 h 21 min
